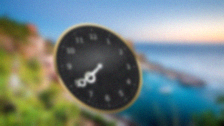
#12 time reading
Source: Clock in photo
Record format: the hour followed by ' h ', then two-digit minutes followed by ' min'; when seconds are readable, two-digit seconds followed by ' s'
7 h 39 min
